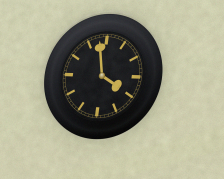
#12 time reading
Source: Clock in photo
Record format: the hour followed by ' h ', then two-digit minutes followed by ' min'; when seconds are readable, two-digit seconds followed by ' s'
3 h 58 min
